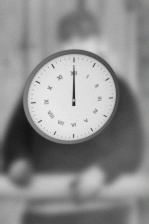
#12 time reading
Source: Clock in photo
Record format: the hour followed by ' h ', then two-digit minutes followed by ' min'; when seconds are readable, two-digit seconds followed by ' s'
12 h 00 min
